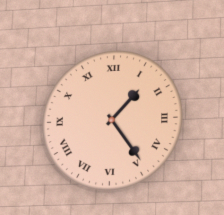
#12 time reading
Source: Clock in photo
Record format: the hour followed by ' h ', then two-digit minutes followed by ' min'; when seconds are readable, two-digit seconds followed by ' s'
1 h 24 min
